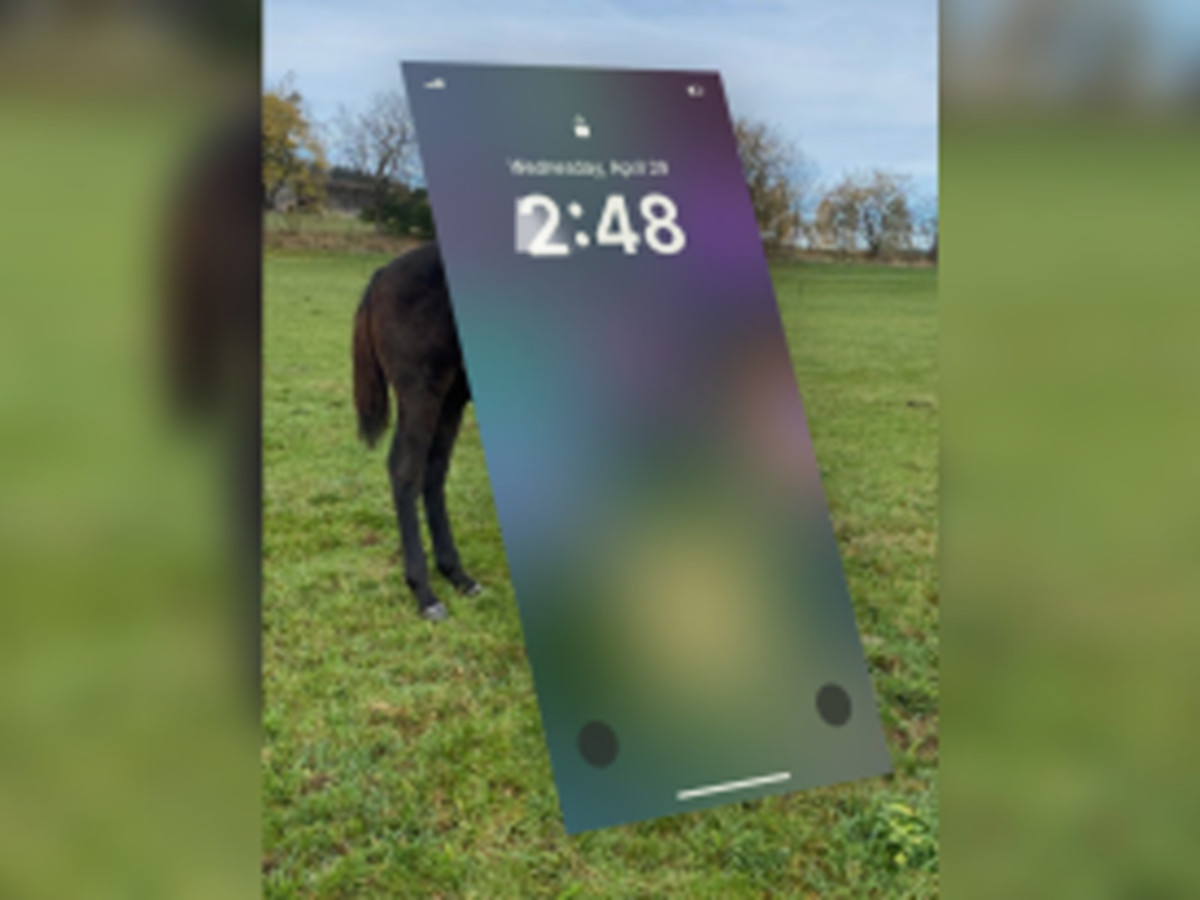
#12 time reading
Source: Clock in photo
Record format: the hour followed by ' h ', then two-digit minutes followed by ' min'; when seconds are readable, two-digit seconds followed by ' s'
2 h 48 min
